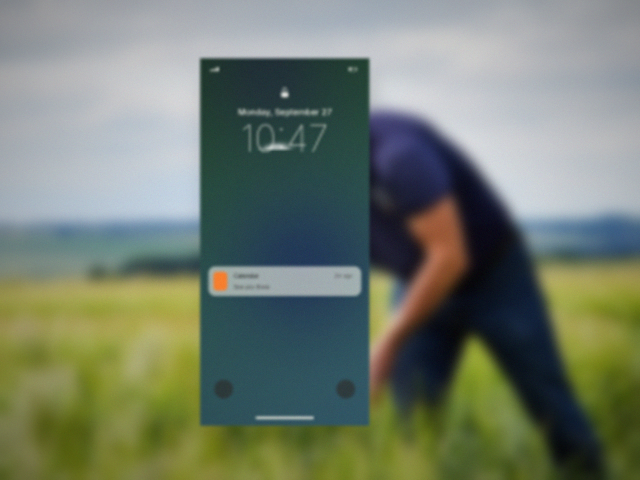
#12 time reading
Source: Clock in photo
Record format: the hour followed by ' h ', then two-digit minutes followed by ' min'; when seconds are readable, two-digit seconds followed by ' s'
10 h 47 min
